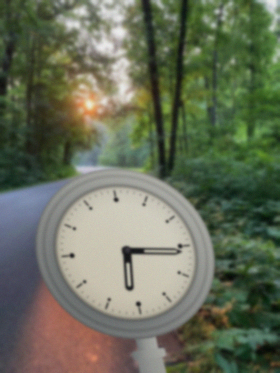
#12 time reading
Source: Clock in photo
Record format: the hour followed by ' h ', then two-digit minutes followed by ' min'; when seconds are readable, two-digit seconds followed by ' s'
6 h 16 min
